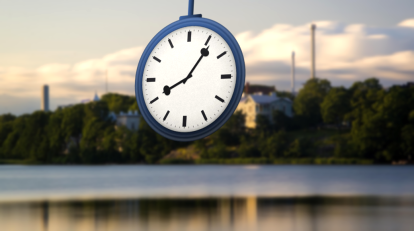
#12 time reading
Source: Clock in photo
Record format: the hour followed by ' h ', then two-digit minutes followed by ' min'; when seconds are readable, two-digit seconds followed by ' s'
8 h 06 min
